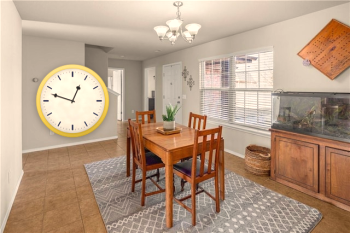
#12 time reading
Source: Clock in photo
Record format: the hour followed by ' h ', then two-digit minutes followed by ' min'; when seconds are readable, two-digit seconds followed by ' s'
12 h 48 min
